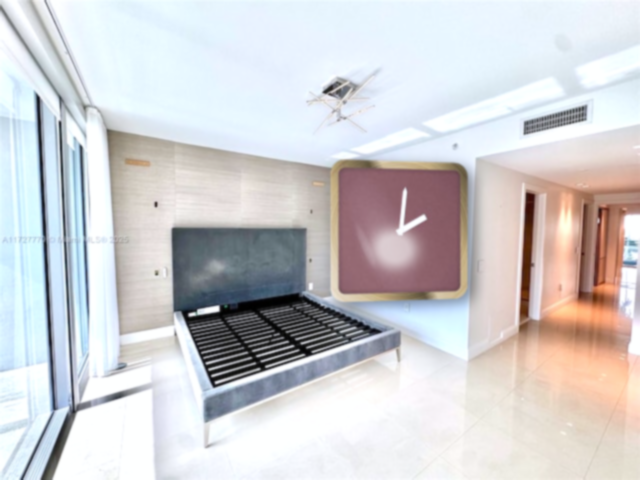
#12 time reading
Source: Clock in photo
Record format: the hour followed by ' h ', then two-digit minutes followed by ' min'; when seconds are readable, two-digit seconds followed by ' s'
2 h 01 min
